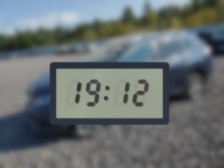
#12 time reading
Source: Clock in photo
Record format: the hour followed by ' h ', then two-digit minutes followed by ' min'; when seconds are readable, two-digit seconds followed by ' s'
19 h 12 min
